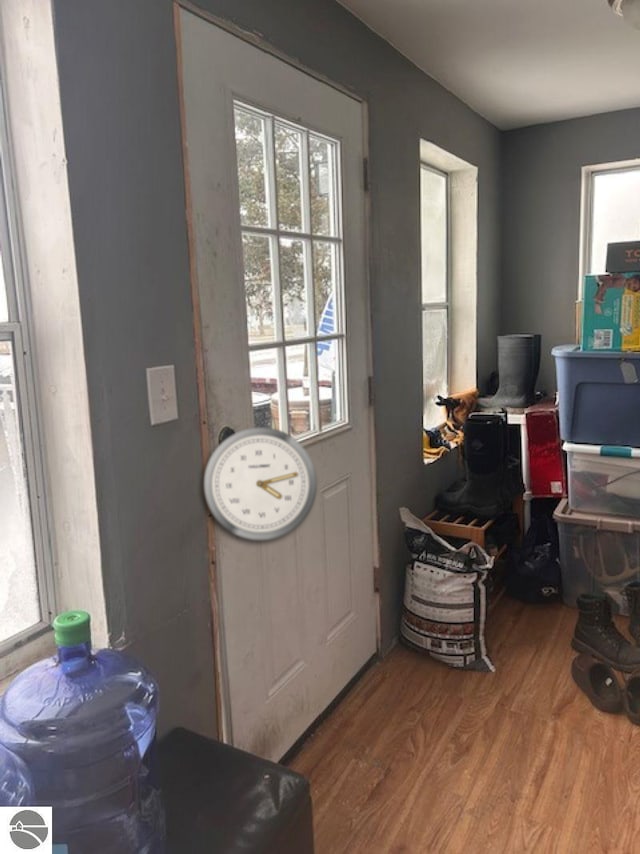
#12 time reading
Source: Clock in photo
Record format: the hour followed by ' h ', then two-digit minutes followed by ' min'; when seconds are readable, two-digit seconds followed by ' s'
4 h 13 min
